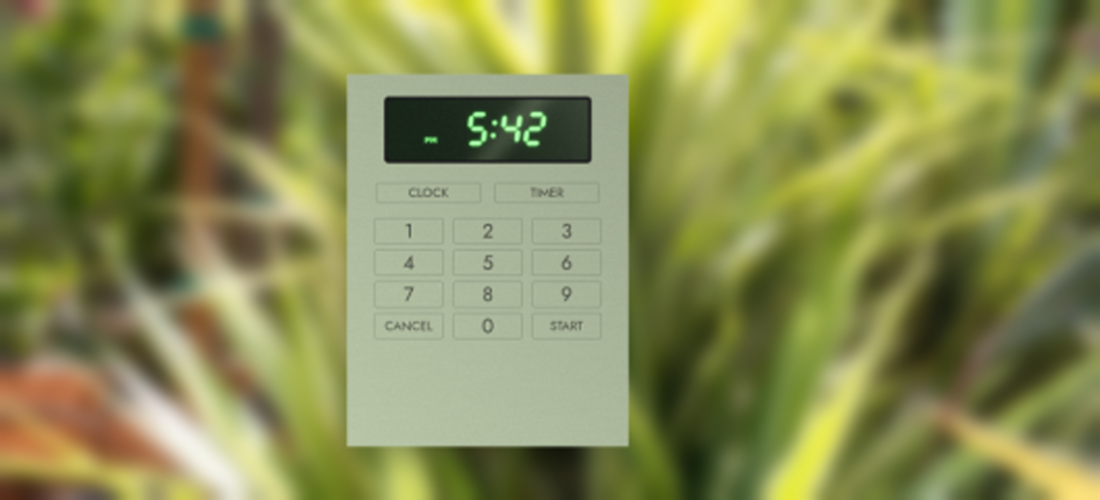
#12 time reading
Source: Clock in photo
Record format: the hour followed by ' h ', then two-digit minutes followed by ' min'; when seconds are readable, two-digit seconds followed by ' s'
5 h 42 min
